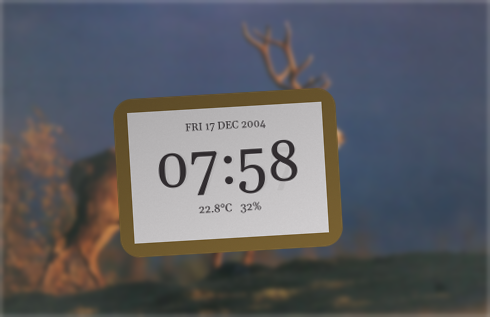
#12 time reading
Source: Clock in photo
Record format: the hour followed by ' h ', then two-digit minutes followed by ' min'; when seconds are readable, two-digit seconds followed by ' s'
7 h 58 min
